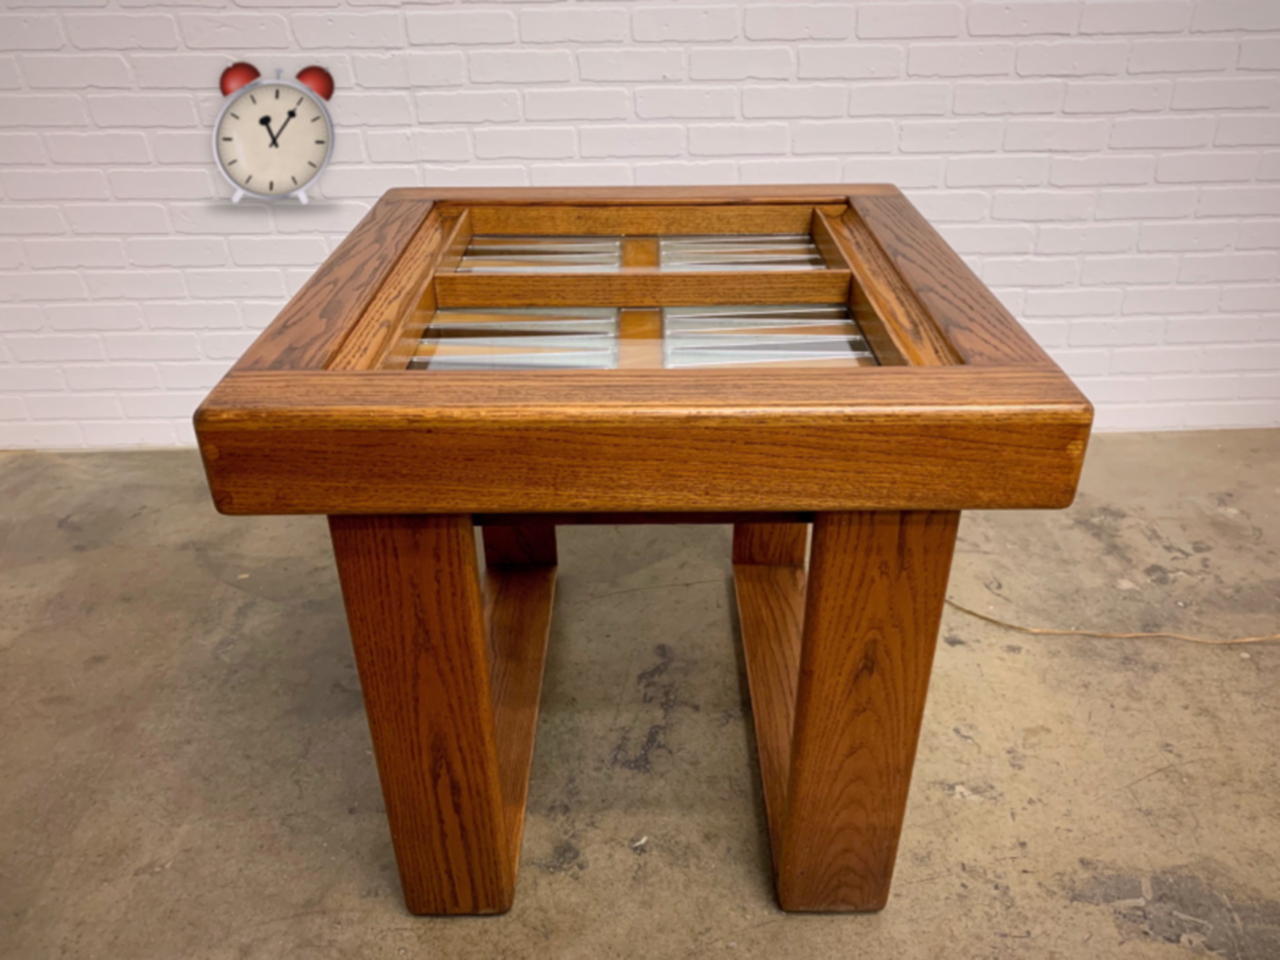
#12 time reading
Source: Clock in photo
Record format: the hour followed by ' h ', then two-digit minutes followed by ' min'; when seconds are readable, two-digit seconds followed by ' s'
11 h 05 min
